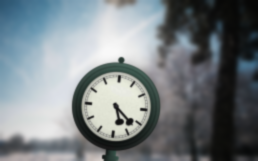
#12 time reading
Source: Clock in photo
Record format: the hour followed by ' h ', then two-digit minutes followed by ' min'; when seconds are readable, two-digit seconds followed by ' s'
5 h 22 min
